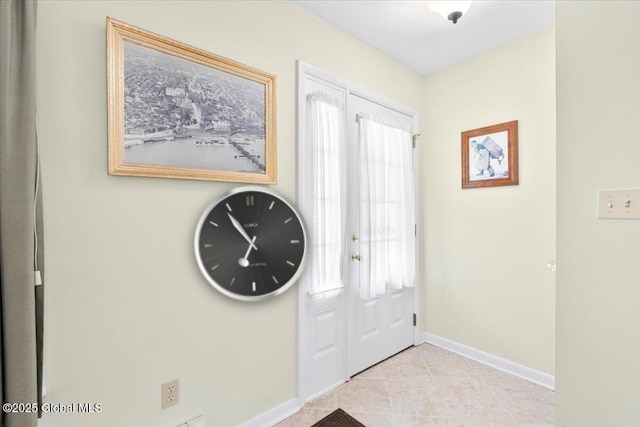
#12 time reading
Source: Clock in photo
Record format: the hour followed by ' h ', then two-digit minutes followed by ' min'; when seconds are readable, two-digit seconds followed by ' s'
6 h 54 min
